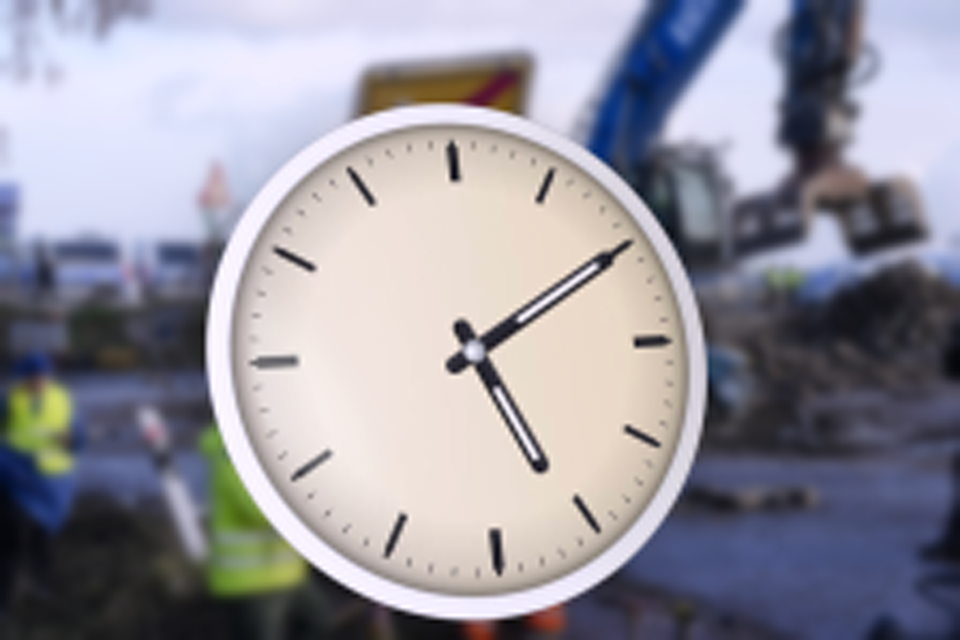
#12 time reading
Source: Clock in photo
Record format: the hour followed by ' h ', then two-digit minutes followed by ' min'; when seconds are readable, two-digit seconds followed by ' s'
5 h 10 min
